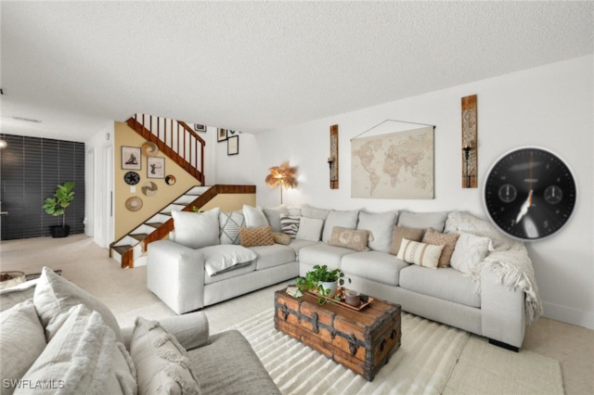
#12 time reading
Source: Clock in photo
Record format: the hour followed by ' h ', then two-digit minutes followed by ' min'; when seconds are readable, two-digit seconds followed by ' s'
6 h 34 min
